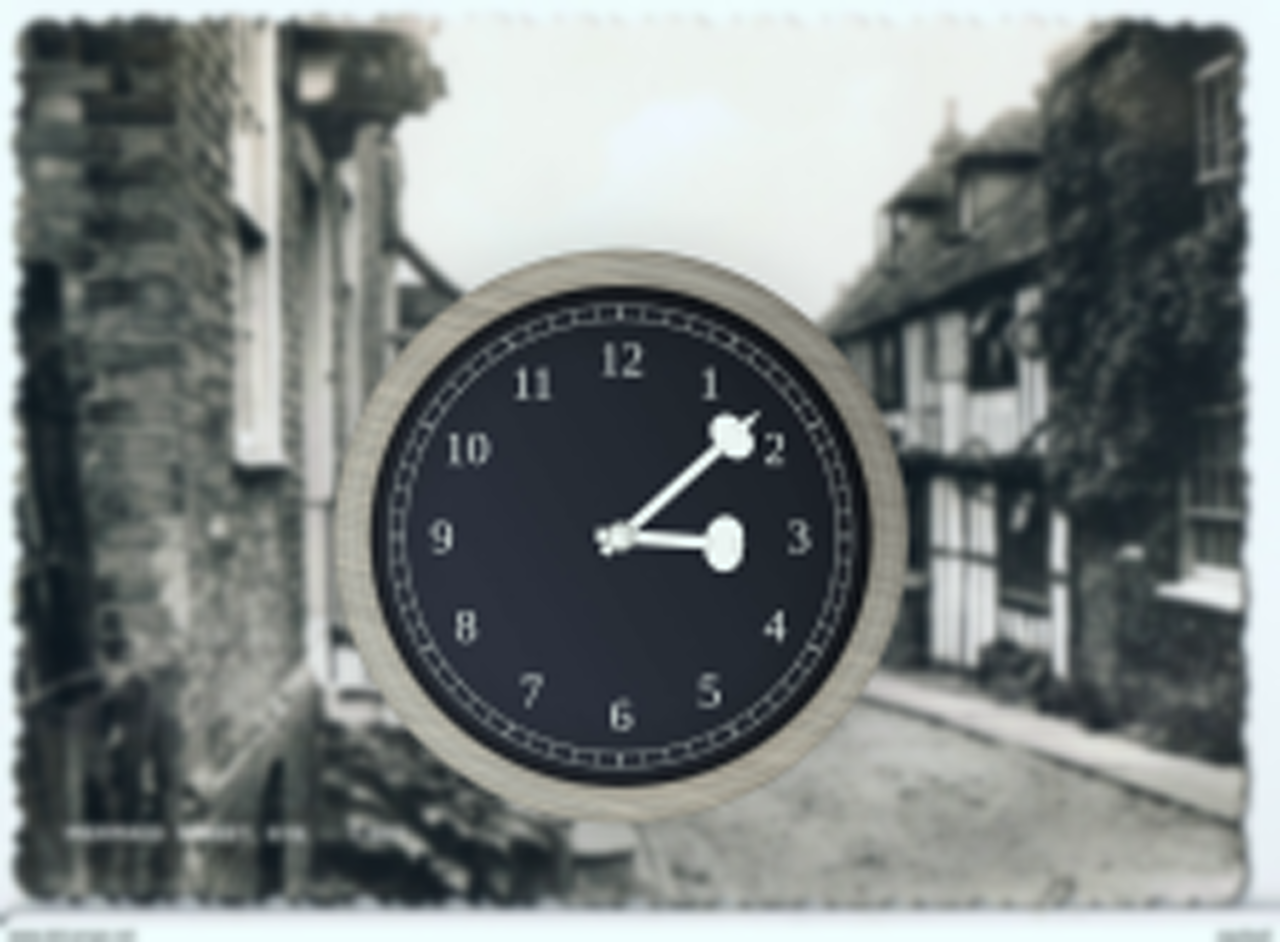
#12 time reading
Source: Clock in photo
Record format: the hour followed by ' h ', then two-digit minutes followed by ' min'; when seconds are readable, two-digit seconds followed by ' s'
3 h 08 min
